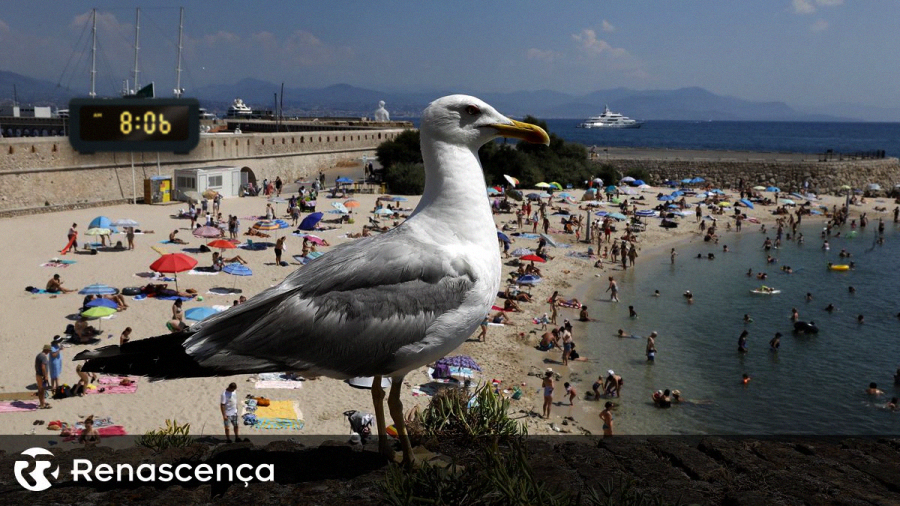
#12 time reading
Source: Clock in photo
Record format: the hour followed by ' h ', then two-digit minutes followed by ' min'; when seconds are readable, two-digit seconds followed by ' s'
8 h 06 min
